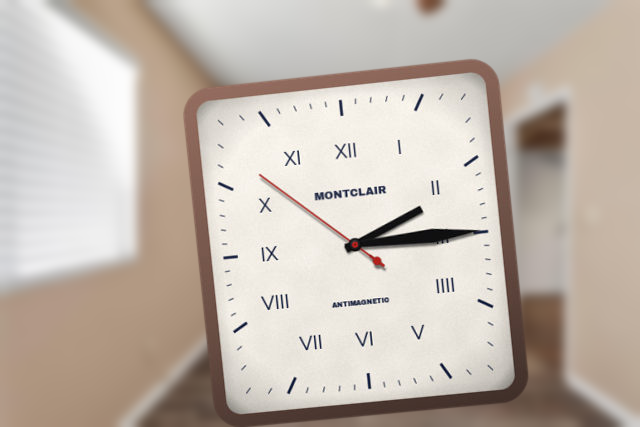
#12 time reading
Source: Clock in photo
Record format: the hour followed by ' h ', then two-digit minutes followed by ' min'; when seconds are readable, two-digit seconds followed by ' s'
2 h 14 min 52 s
